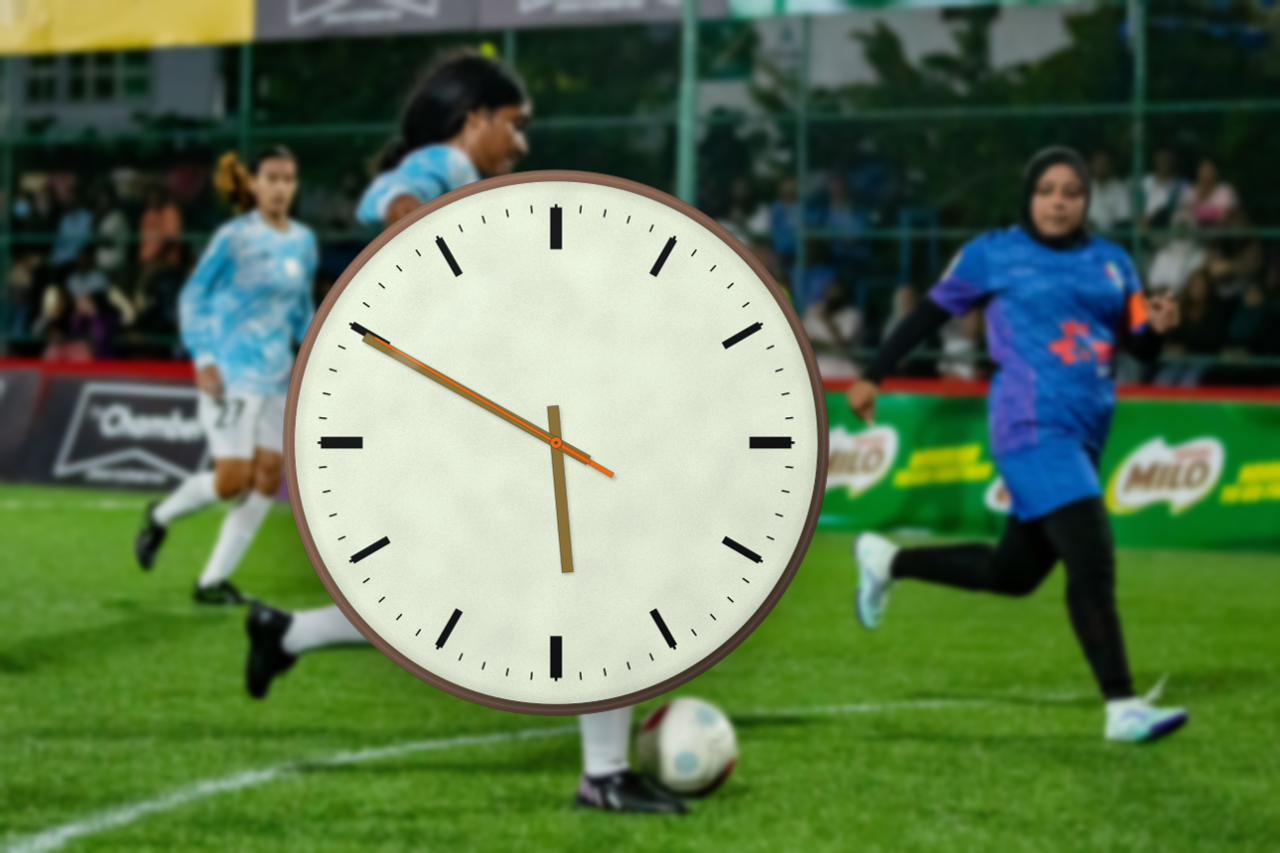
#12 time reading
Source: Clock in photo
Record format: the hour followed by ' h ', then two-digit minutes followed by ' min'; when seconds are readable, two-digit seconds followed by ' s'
5 h 49 min 50 s
